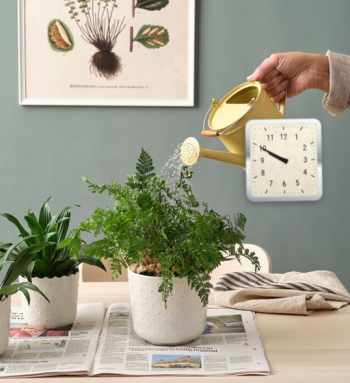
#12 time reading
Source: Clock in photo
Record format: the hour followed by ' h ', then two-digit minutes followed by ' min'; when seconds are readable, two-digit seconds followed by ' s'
9 h 50 min
